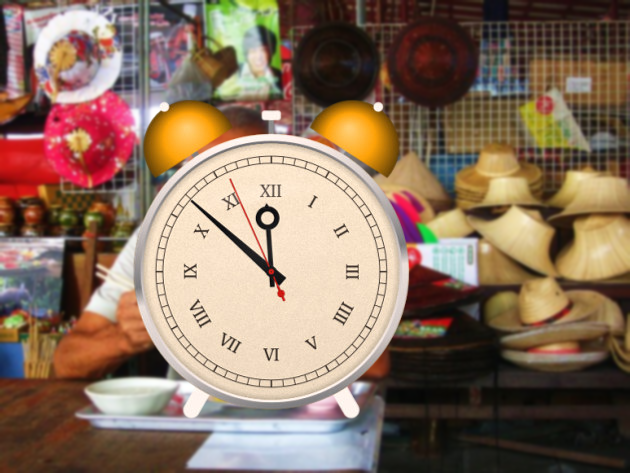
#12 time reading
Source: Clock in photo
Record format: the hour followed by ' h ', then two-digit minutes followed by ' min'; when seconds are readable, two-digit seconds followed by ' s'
11 h 51 min 56 s
